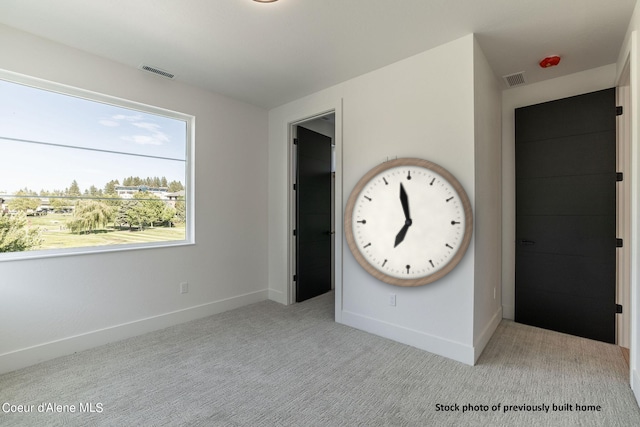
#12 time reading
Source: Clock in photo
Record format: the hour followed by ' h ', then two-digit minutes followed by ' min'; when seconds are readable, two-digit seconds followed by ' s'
6 h 58 min
